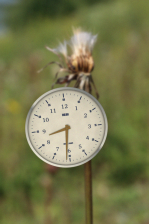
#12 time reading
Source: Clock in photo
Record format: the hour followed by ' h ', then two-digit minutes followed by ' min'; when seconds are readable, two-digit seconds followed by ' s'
8 h 31 min
